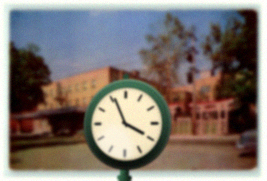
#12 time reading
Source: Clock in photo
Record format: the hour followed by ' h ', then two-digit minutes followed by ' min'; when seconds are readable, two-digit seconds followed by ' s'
3 h 56 min
